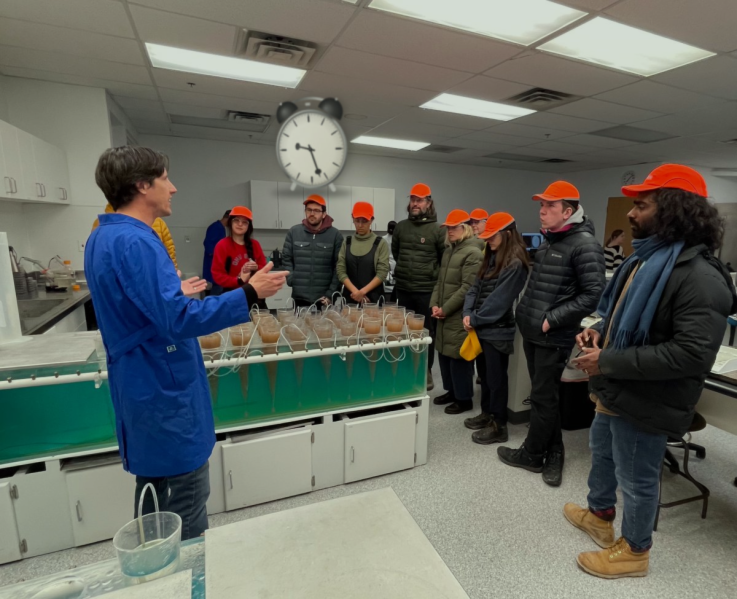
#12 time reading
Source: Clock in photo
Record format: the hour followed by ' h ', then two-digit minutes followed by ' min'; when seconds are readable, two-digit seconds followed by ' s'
9 h 27 min
